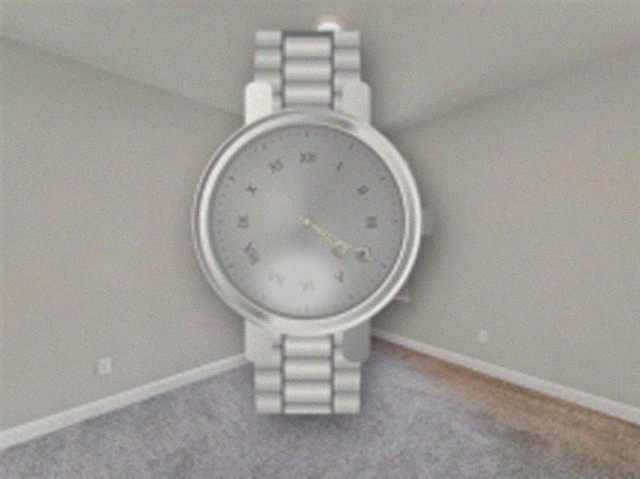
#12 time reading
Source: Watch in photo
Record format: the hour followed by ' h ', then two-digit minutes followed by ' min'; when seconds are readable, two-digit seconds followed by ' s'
4 h 20 min
